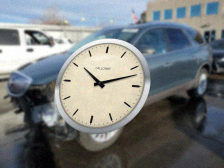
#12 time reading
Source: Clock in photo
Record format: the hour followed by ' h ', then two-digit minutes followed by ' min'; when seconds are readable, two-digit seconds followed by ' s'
10 h 12 min
